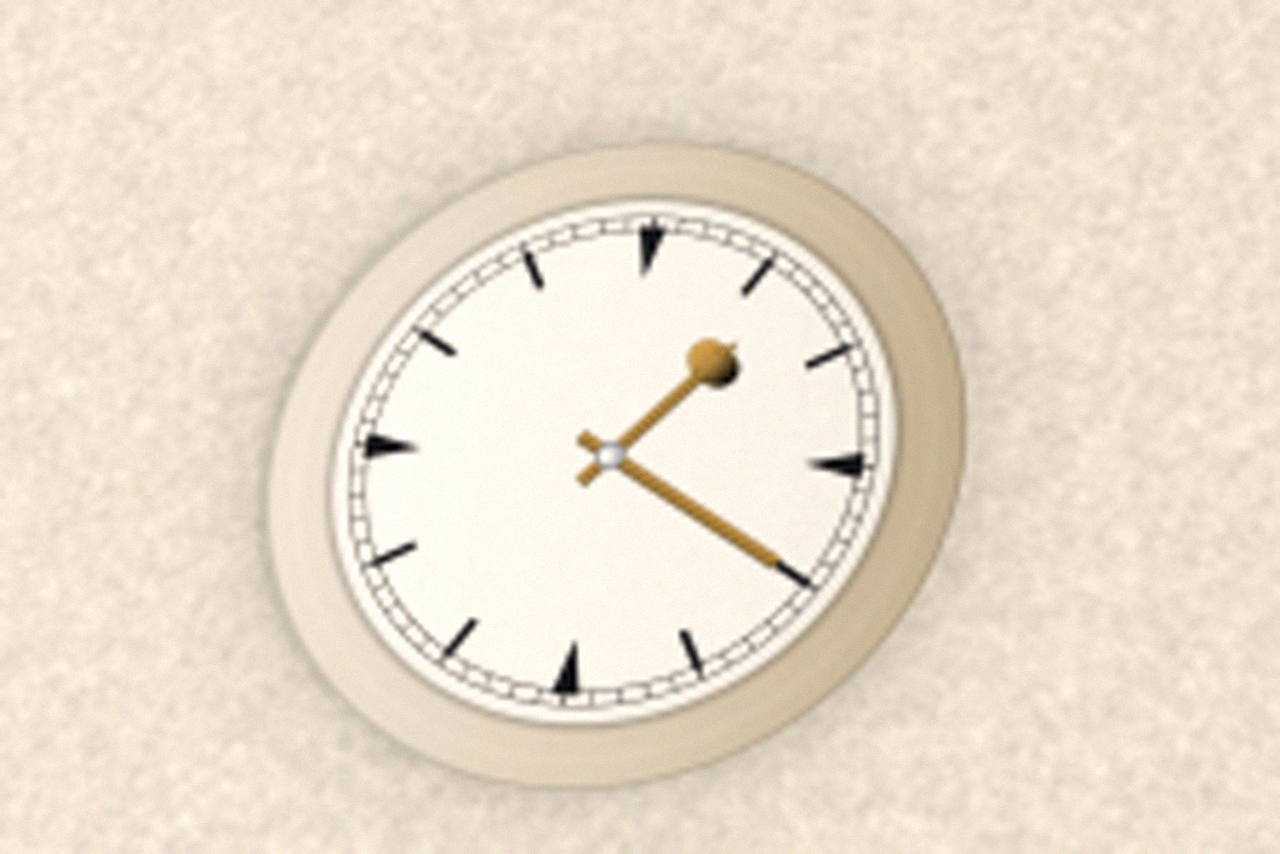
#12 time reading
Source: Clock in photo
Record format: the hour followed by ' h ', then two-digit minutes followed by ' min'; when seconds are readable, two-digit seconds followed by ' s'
1 h 20 min
